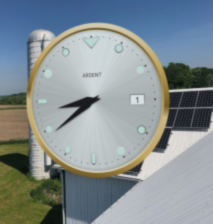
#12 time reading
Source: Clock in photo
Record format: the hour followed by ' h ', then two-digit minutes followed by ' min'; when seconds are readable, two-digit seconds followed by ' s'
8 h 39 min
